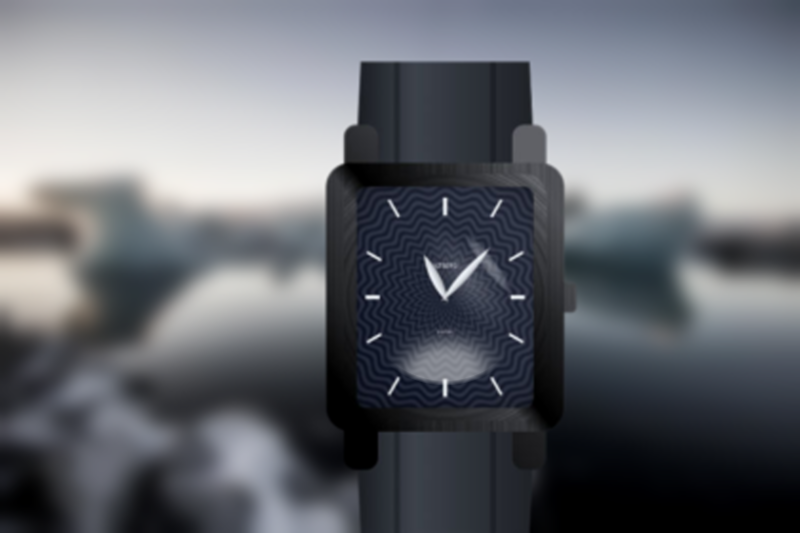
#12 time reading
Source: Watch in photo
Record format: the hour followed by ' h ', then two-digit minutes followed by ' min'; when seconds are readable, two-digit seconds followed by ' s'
11 h 07 min
